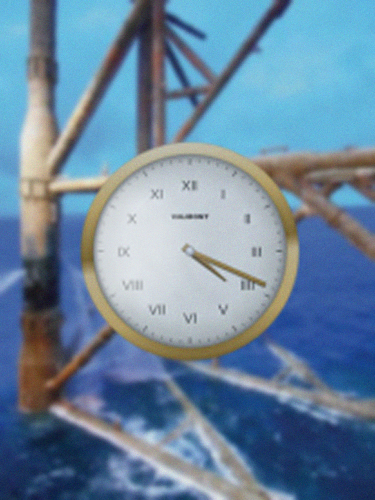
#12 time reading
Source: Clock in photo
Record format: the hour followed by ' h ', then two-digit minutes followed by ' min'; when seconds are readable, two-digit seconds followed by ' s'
4 h 19 min
